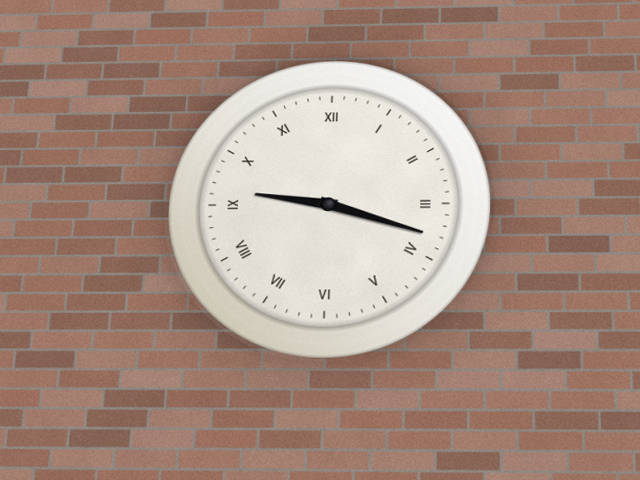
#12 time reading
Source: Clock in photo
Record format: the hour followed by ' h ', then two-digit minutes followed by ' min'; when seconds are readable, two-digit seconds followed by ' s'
9 h 18 min
